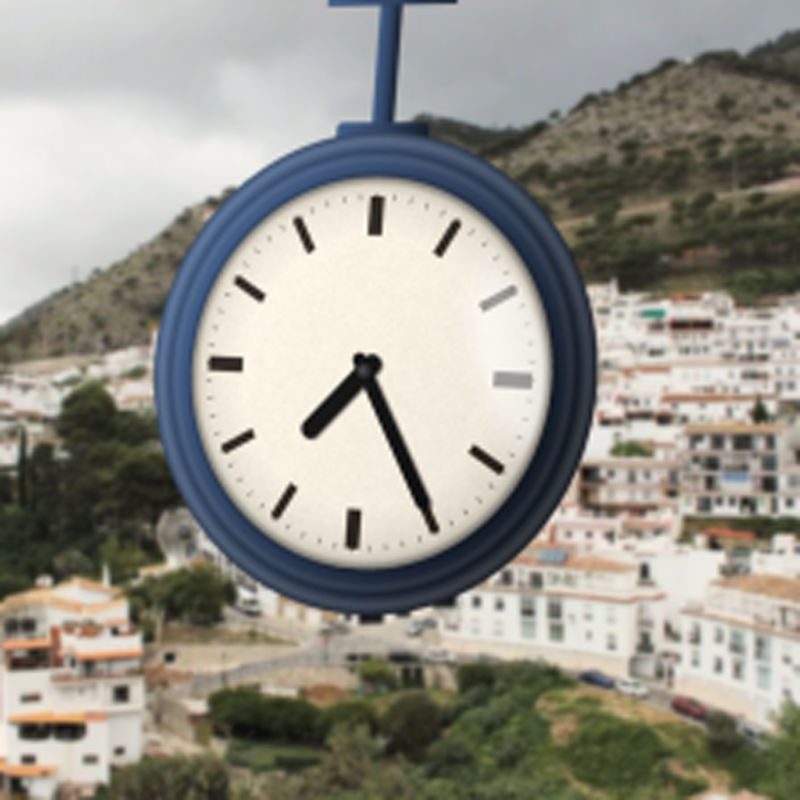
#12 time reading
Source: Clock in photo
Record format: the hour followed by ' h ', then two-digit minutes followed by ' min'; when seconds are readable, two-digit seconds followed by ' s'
7 h 25 min
